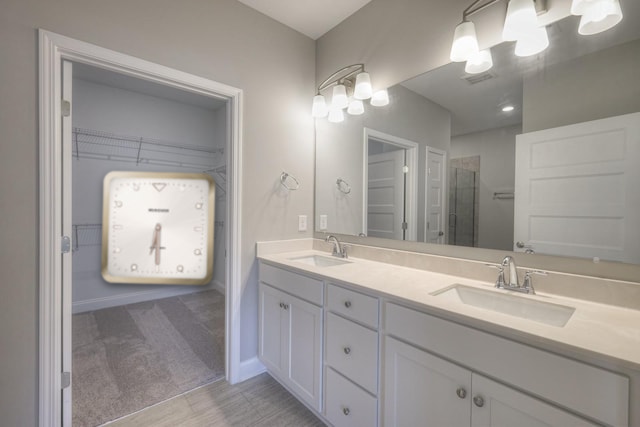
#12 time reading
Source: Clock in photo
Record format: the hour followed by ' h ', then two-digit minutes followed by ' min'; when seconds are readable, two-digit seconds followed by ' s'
6 h 30 min
